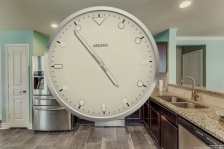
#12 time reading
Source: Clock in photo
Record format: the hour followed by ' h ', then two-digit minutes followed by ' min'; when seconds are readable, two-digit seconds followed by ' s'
4 h 54 min
